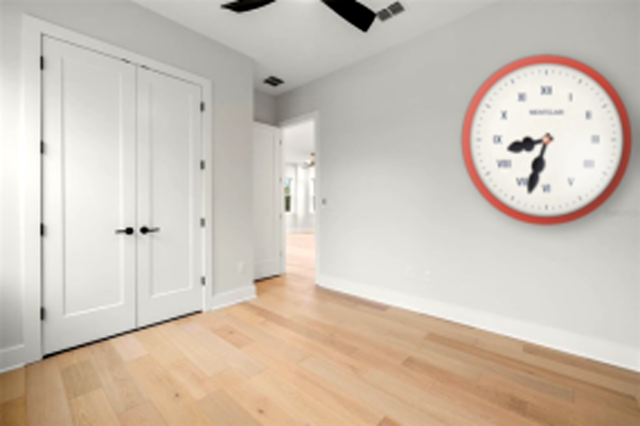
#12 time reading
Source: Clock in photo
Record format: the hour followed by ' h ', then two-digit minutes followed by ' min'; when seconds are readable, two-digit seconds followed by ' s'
8 h 33 min
